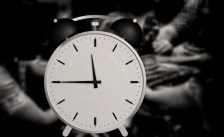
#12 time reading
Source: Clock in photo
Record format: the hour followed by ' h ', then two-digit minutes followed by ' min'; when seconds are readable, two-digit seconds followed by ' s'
11 h 45 min
